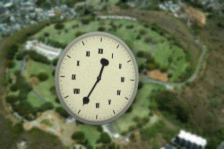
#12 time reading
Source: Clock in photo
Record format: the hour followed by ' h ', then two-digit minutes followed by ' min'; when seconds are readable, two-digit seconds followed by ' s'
12 h 35 min
